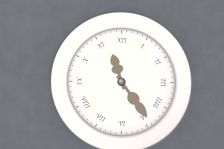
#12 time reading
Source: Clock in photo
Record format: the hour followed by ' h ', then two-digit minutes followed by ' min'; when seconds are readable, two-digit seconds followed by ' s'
11 h 24 min
